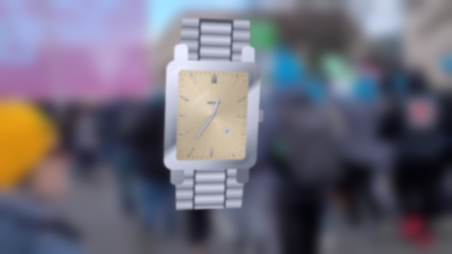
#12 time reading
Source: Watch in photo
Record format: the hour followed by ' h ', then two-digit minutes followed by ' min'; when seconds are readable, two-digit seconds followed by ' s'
12 h 36 min
